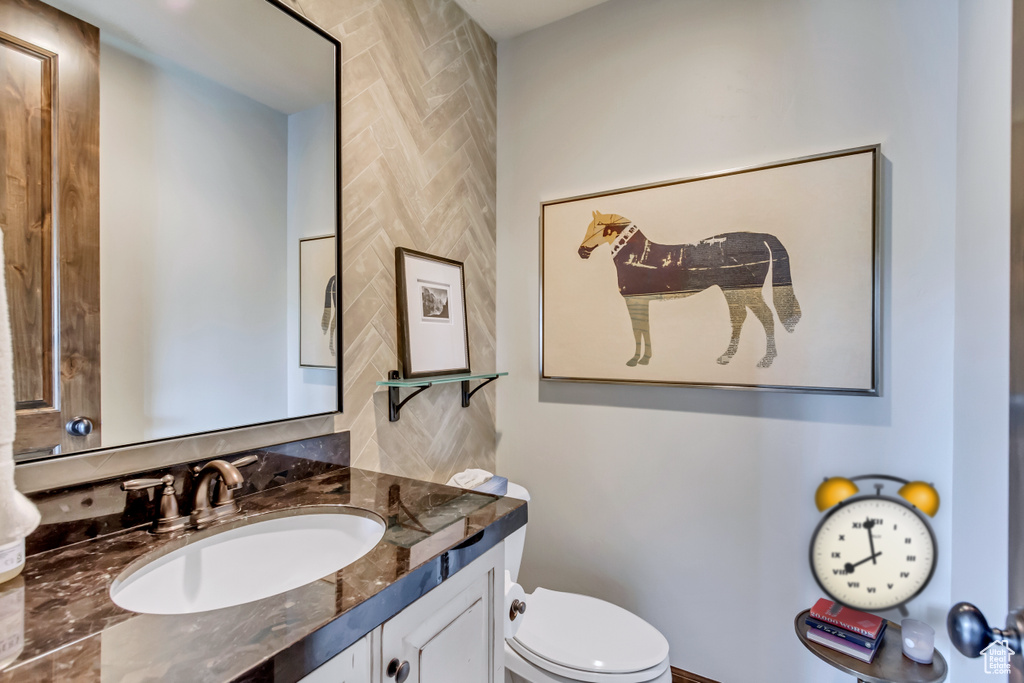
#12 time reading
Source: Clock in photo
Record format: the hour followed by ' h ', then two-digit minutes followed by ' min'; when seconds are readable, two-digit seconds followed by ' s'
7 h 58 min
